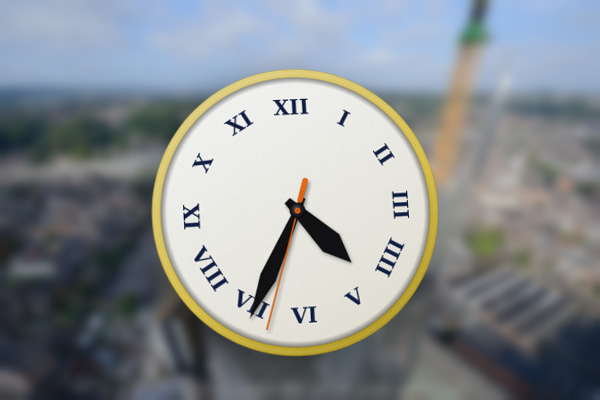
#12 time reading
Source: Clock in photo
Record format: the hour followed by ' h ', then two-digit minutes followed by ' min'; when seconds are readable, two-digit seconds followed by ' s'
4 h 34 min 33 s
